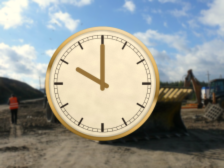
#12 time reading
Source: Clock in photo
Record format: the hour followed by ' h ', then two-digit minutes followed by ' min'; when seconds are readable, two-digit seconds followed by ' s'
10 h 00 min
